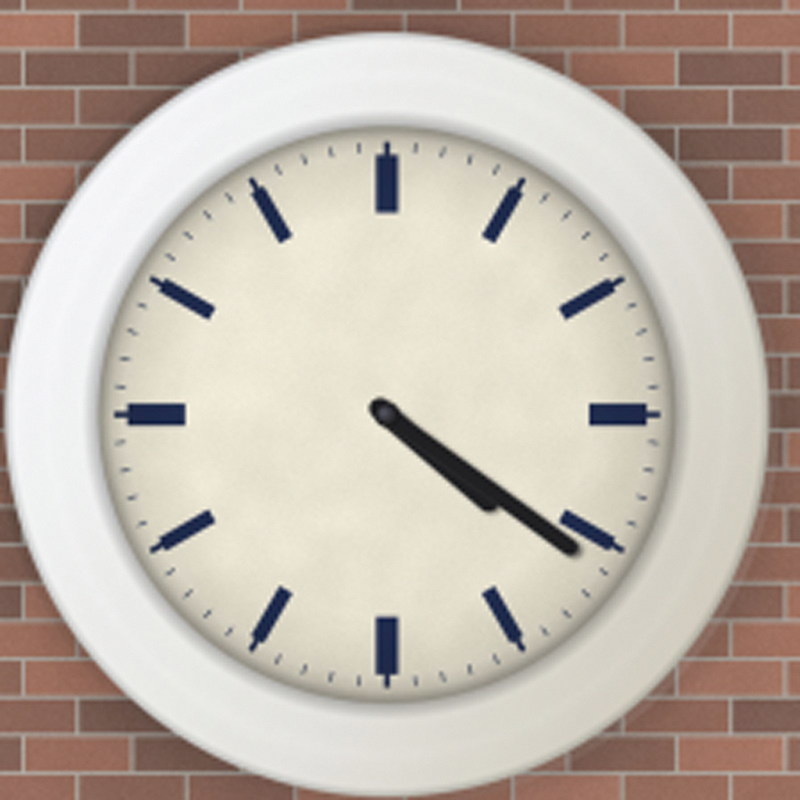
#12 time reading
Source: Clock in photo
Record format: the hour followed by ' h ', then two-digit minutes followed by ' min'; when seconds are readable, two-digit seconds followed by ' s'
4 h 21 min
